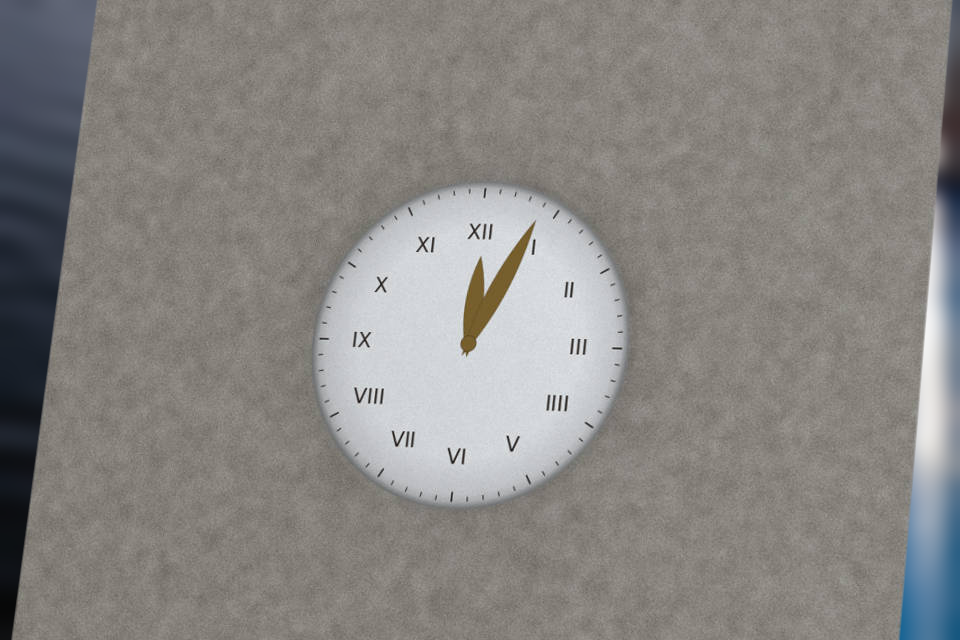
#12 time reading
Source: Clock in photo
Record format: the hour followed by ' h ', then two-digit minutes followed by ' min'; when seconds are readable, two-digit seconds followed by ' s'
12 h 04 min
